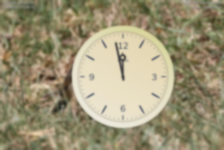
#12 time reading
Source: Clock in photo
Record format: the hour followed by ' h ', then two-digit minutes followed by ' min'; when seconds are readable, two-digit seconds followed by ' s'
11 h 58 min
